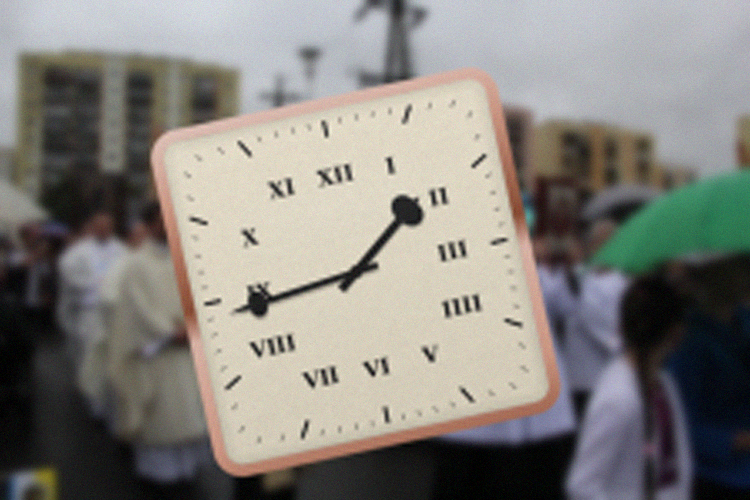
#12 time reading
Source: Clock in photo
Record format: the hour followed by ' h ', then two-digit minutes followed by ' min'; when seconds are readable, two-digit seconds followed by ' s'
1 h 44 min
